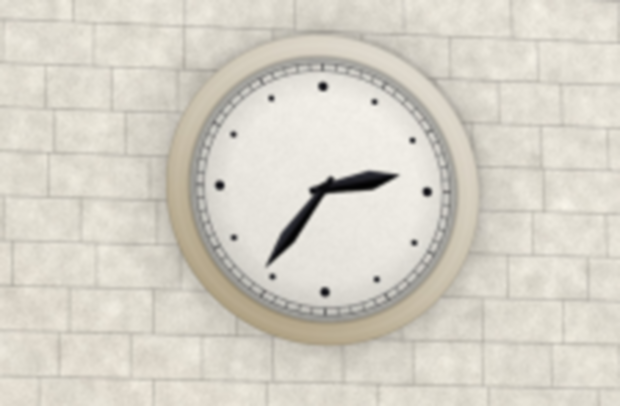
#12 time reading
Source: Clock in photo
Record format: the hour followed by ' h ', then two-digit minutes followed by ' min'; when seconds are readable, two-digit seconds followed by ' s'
2 h 36 min
